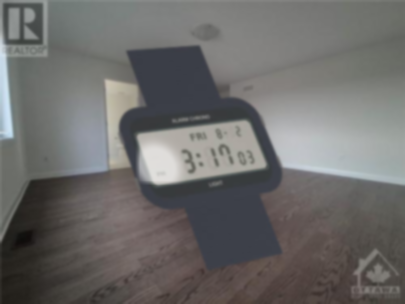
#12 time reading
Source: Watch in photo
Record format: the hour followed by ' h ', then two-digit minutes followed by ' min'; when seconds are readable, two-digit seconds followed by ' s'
3 h 17 min 03 s
